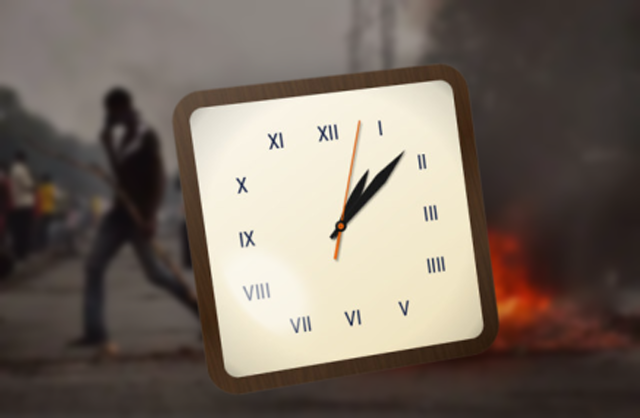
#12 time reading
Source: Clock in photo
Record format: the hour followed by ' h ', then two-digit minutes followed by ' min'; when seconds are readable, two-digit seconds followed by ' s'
1 h 08 min 03 s
